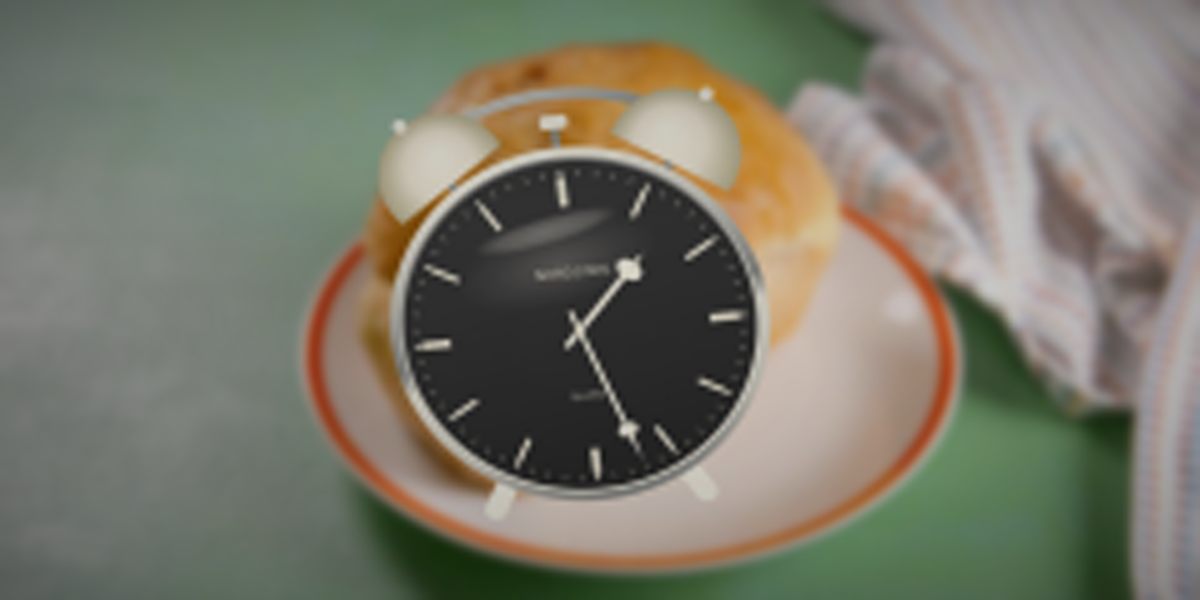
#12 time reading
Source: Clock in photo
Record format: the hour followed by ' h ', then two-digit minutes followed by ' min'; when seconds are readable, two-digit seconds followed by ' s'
1 h 27 min
